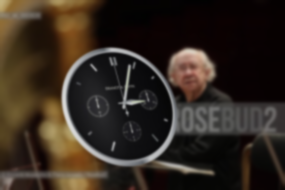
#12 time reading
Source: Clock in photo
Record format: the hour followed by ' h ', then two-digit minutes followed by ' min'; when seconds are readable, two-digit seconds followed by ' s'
3 h 04 min
